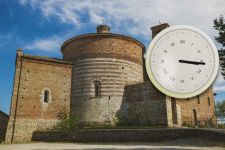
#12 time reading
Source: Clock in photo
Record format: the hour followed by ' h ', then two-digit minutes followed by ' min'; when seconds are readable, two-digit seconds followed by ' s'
3 h 16 min
